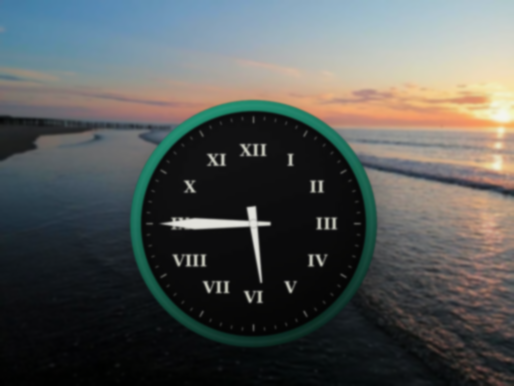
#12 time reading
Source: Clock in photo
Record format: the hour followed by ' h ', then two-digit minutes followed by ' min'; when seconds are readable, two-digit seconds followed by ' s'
5 h 45 min
